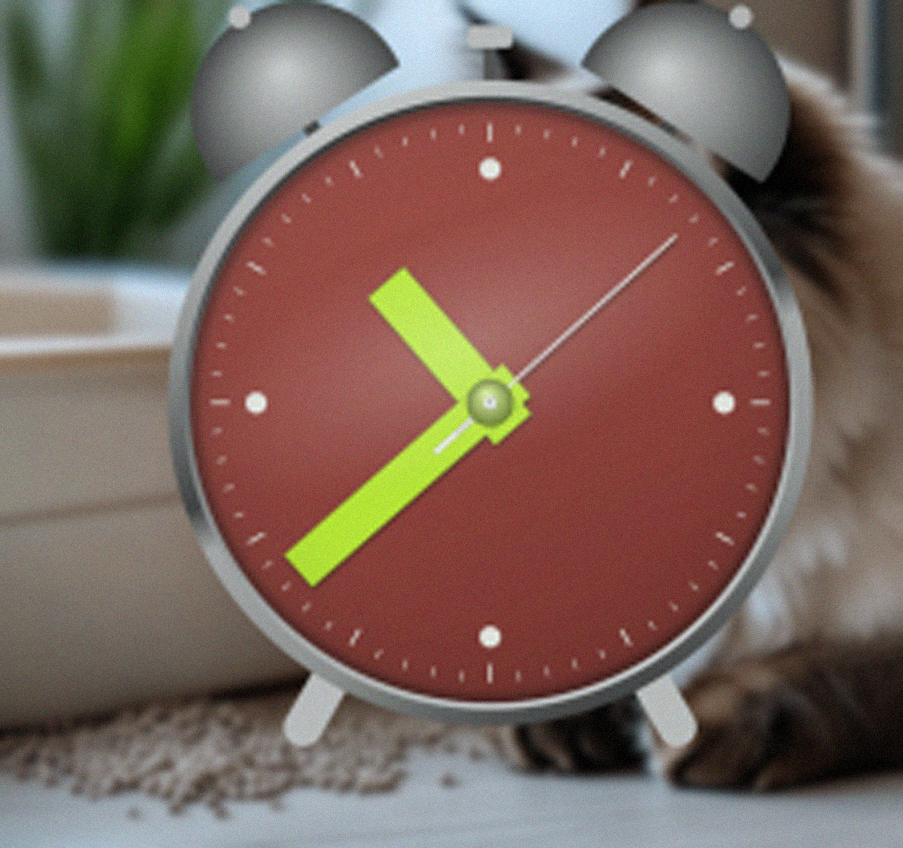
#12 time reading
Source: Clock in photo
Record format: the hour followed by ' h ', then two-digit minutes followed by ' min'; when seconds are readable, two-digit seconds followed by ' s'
10 h 38 min 08 s
